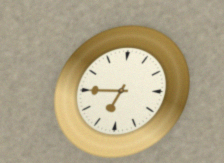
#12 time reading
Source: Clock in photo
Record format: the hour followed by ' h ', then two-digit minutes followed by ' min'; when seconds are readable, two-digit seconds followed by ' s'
6 h 45 min
